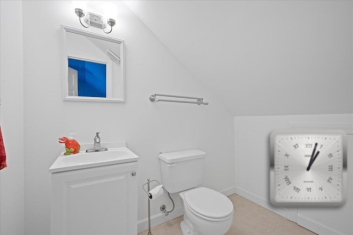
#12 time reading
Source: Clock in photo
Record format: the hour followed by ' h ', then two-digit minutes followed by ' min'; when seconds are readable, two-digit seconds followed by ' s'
1 h 03 min
